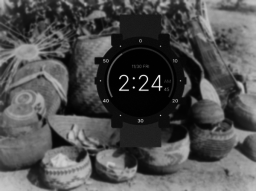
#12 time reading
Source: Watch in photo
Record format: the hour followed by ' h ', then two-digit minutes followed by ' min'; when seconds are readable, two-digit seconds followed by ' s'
2 h 24 min
